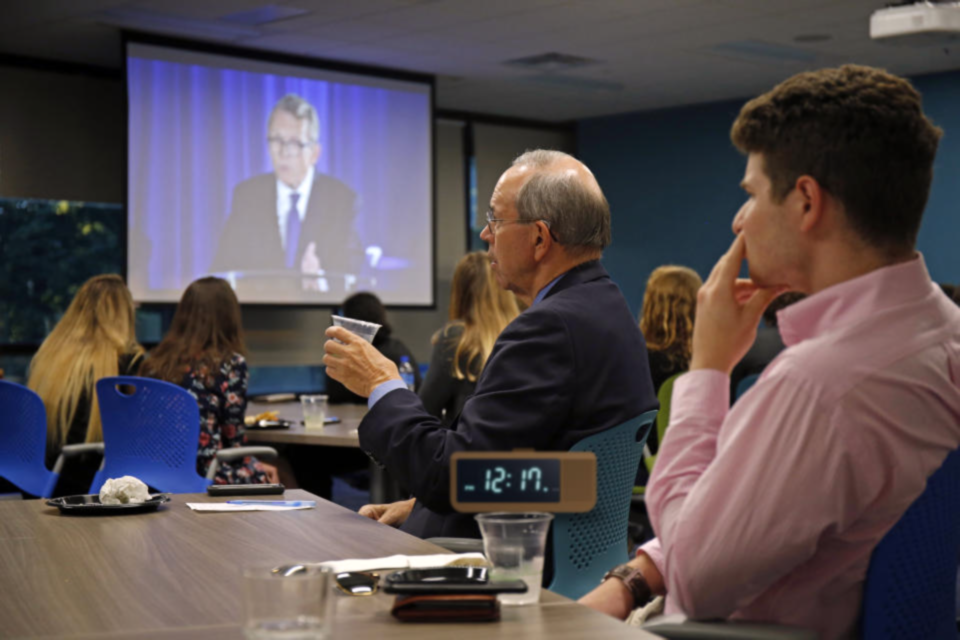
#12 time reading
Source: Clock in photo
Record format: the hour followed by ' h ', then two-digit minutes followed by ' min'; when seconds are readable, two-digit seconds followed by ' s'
12 h 17 min
